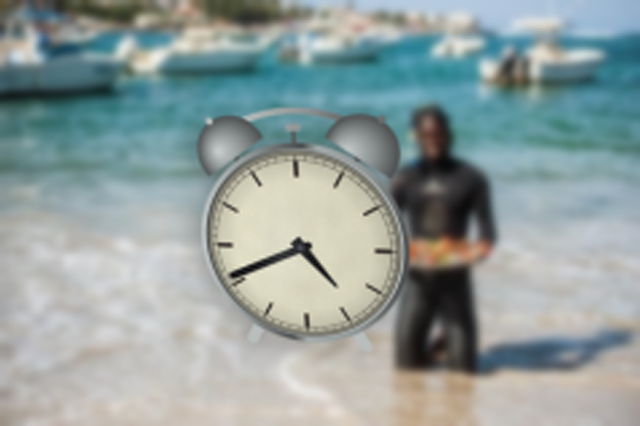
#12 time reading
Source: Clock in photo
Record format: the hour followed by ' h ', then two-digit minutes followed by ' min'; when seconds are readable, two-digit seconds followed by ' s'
4 h 41 min
